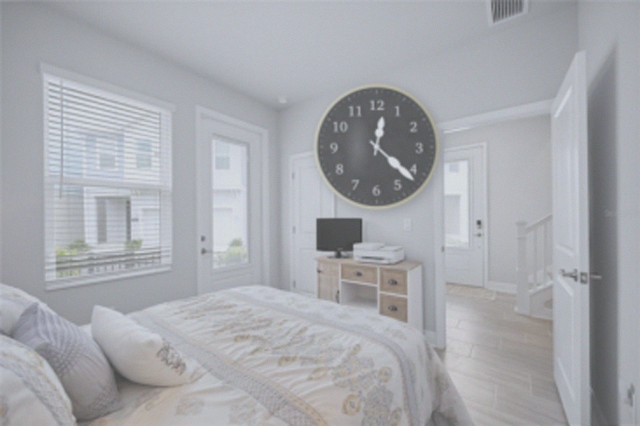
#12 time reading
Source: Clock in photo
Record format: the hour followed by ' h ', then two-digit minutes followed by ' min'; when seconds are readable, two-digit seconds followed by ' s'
12 h 22 min
